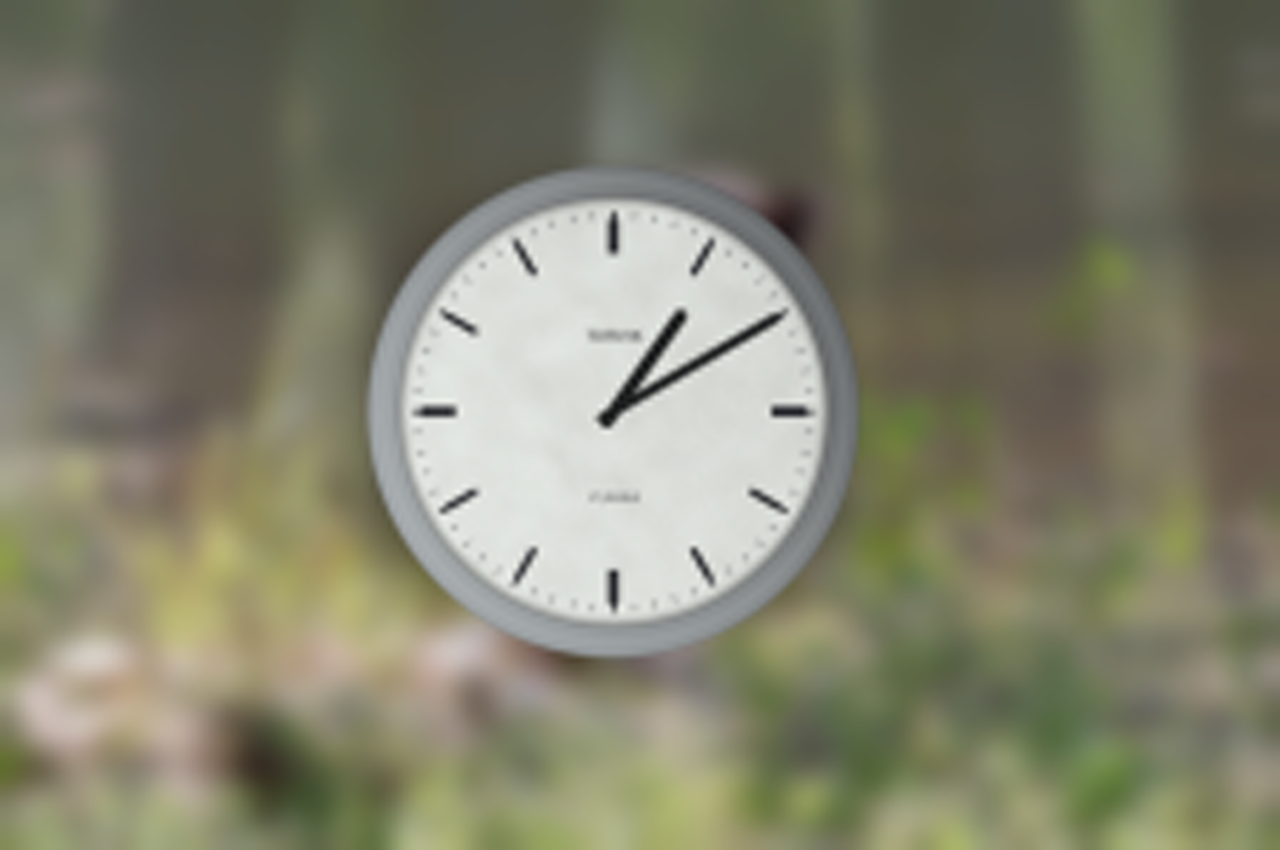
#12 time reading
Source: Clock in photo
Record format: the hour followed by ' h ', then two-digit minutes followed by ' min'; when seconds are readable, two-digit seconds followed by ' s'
1 h 10 min
